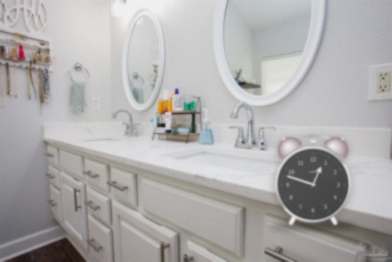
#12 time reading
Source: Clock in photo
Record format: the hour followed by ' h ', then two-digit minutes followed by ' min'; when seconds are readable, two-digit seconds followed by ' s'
12 h 48 min
